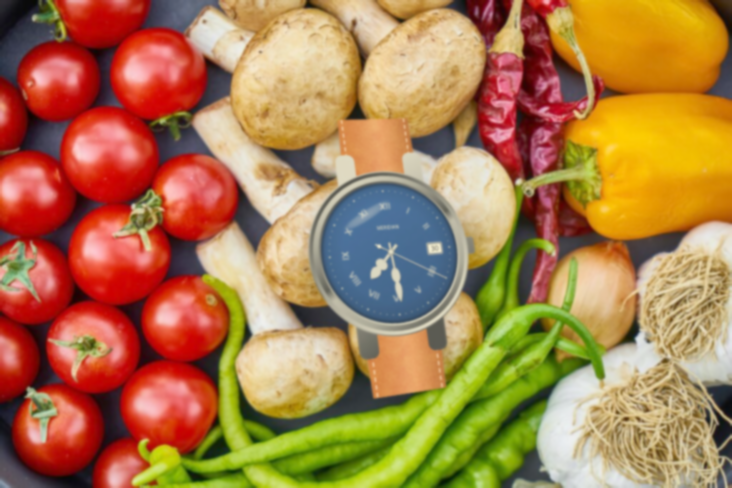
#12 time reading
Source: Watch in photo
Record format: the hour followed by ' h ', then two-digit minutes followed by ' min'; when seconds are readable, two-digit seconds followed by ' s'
7 h 29 min 20 s
